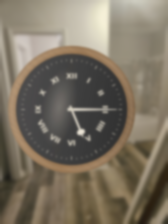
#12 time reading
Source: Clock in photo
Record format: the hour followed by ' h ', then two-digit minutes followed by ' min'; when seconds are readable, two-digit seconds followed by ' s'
5 h 15 min
